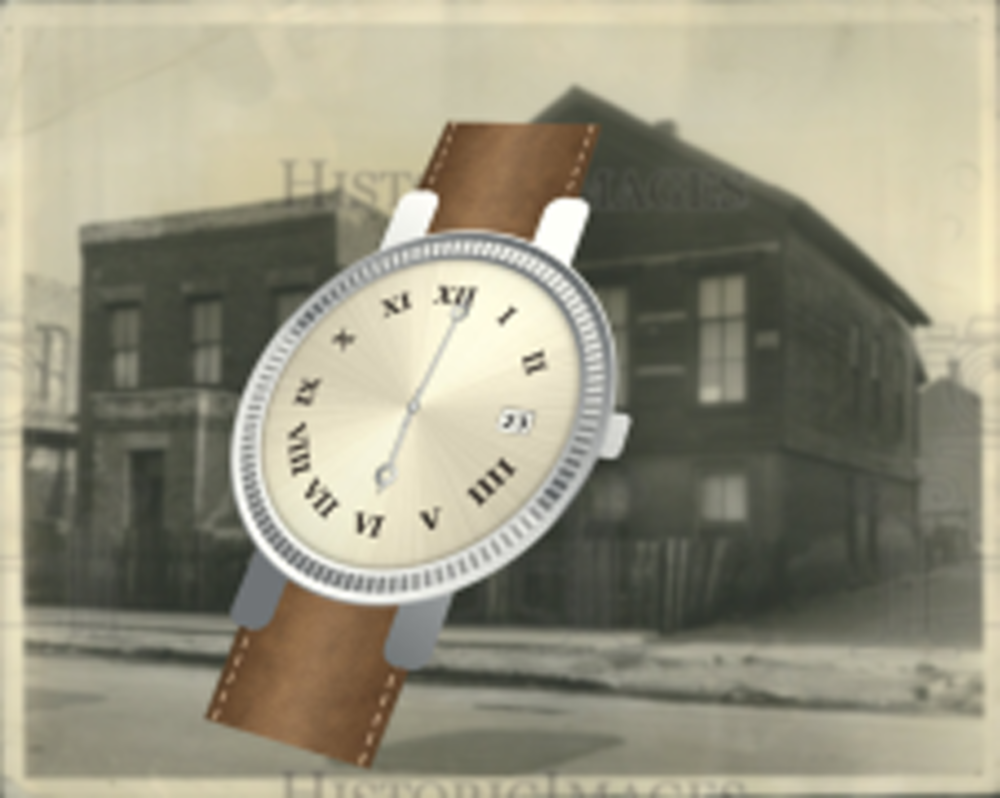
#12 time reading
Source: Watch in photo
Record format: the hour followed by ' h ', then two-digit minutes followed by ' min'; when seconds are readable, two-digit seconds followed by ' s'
6 h 01 min
